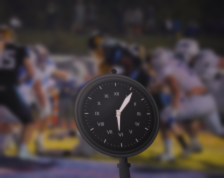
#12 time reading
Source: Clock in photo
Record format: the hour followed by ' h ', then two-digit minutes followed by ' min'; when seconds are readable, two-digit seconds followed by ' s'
6 h 06 min
